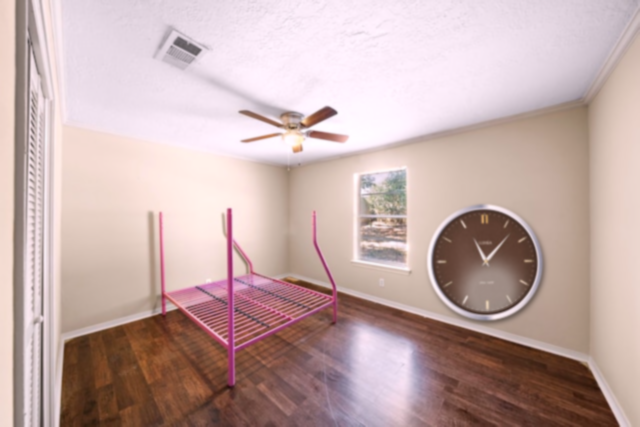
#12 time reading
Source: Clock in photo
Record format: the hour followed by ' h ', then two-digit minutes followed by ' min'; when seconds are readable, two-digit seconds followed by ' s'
11 h 07 min
